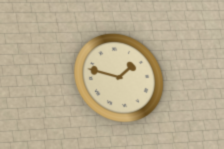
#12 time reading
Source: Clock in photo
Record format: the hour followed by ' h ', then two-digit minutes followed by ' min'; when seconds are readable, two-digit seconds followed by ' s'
1 h 48 min
